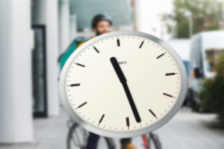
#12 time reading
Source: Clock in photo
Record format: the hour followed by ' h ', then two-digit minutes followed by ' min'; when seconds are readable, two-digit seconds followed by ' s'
11 h 28 min
